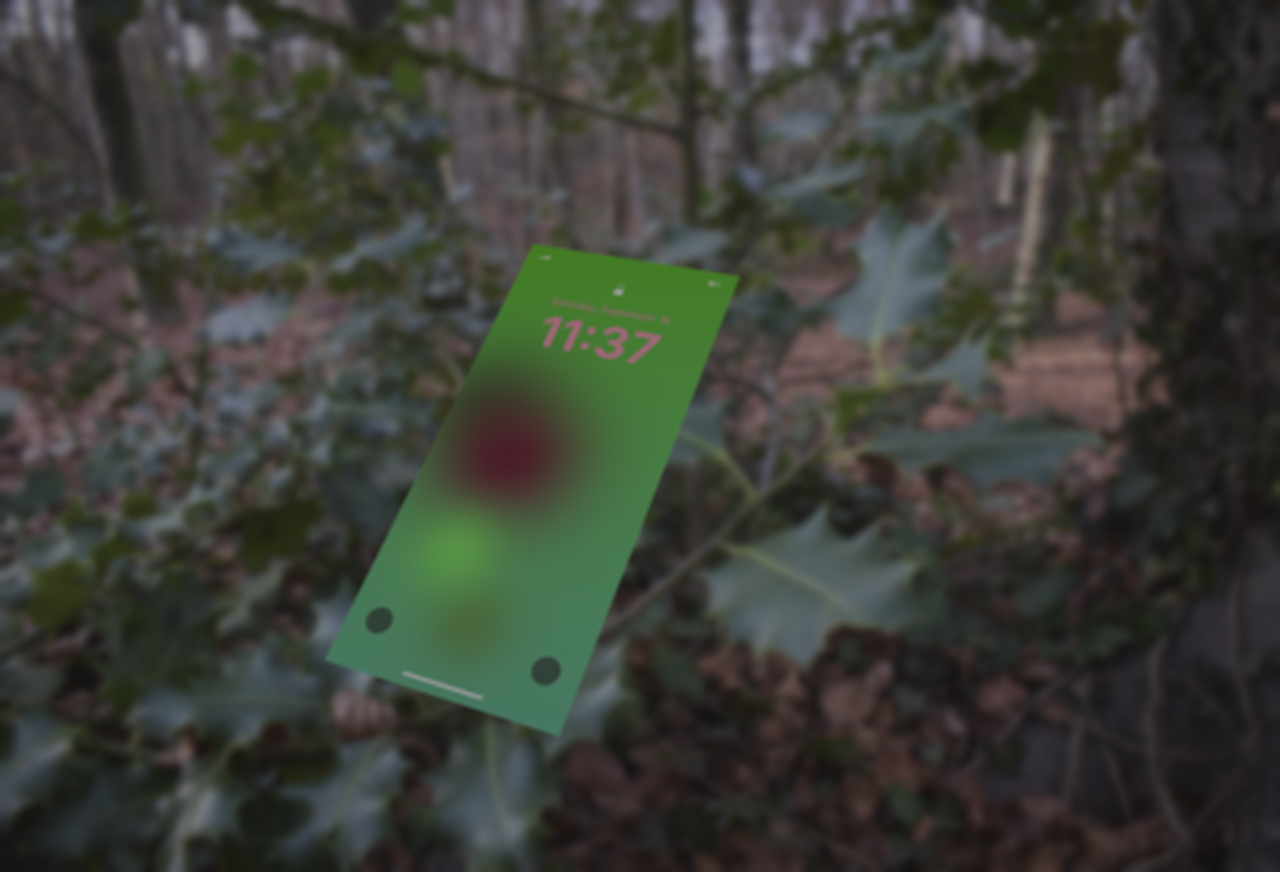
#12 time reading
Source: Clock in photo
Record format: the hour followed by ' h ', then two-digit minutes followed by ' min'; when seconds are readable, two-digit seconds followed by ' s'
11 h 37 min
